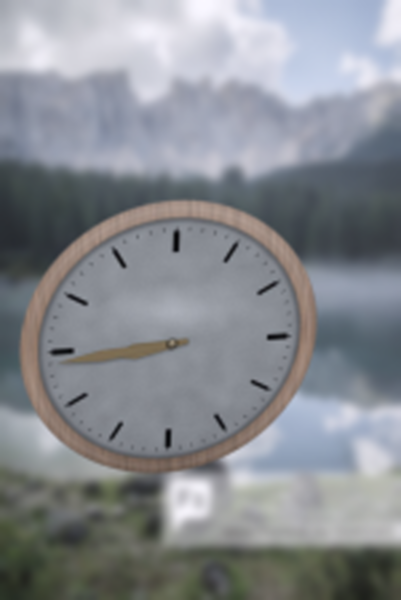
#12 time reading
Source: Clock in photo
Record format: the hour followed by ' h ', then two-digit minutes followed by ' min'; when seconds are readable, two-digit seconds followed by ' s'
8 h 44 min
